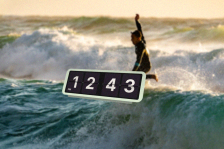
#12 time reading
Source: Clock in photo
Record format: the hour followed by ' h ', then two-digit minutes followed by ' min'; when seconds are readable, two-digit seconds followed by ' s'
12 h 43 min
